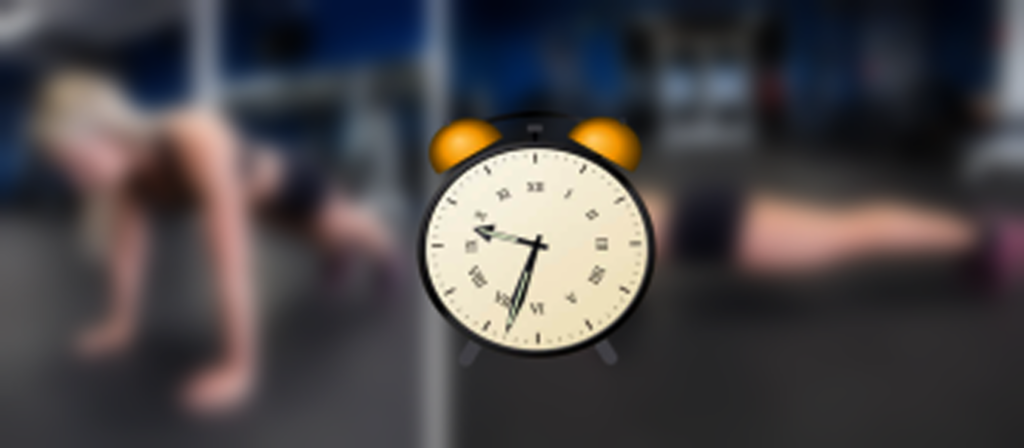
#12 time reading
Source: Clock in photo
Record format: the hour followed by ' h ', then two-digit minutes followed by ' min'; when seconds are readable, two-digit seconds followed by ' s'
9 h 33 min
